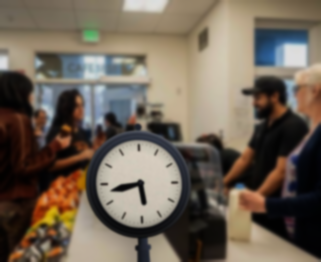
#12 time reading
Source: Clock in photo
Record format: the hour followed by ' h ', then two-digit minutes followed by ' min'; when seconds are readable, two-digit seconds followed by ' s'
5 h 43 min
